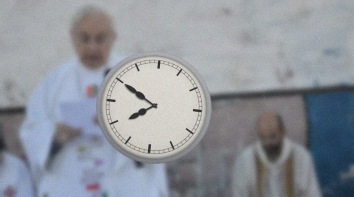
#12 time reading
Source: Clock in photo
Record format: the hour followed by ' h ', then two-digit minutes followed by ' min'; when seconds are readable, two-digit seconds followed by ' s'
7 h 50 min
